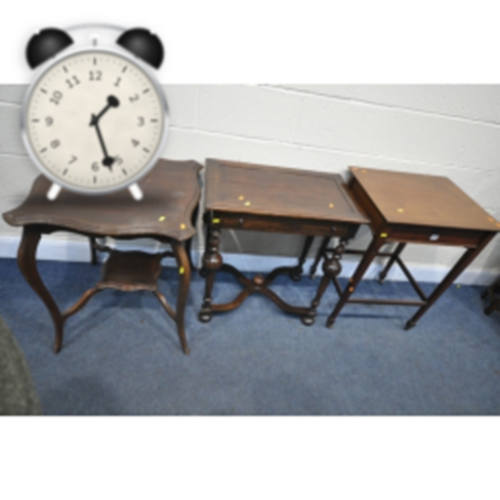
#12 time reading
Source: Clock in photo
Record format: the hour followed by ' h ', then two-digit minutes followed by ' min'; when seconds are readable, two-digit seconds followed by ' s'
1 h 27 min
